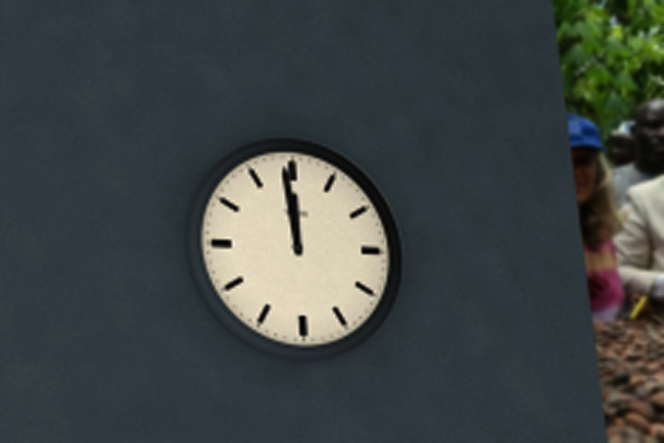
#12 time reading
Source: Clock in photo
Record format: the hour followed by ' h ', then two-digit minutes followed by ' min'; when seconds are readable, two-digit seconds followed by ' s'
11 h 59 min
